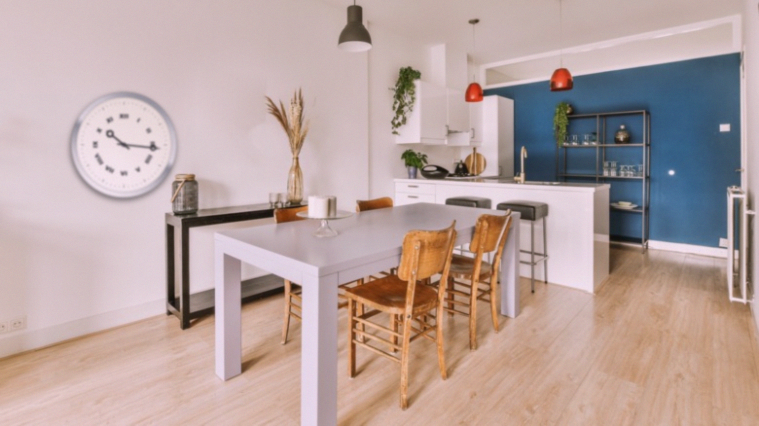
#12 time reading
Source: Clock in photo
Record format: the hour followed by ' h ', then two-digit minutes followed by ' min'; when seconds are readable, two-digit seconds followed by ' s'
10 h 16 min
